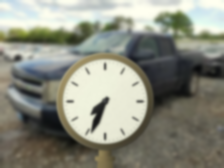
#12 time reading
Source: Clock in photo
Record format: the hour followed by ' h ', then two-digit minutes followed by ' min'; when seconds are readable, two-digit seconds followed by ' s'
7 h 34 min
